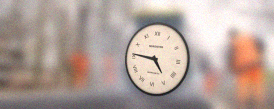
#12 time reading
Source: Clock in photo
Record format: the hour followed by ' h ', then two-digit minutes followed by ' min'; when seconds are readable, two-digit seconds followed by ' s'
4 h 46 min
